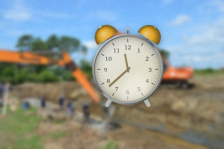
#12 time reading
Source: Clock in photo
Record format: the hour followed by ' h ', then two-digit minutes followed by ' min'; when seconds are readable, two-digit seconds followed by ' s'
11 h 38 min
